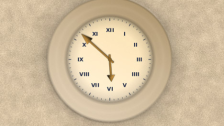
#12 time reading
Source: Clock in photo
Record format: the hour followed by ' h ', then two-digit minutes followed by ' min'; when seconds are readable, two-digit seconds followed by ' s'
5 h 52 min
